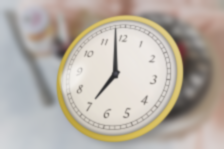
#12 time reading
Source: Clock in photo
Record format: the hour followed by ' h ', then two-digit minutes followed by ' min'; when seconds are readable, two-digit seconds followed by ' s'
6 h 58 min
